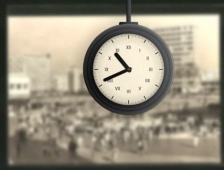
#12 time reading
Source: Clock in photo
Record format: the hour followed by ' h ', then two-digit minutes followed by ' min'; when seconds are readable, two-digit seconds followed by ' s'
10 h 41 min
